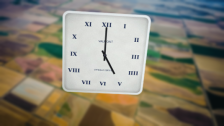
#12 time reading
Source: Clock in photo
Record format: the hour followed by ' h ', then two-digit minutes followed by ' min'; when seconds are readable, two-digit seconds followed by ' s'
5 h 00 min
